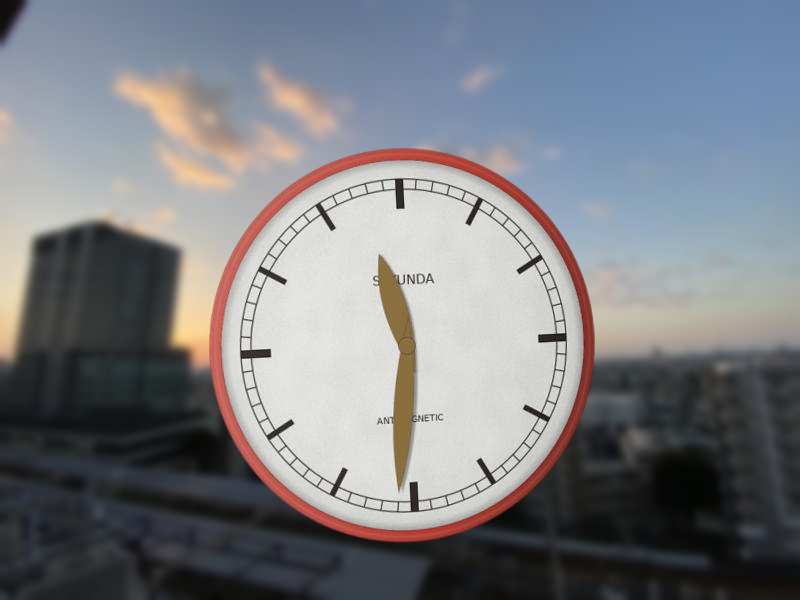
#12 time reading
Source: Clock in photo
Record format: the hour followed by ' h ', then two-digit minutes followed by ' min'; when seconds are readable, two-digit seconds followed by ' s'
11 h 31 min
